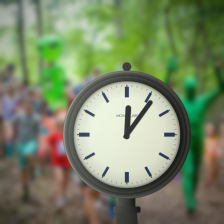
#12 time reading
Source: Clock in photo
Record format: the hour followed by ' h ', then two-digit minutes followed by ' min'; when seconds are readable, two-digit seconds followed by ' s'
12 h 06 min
